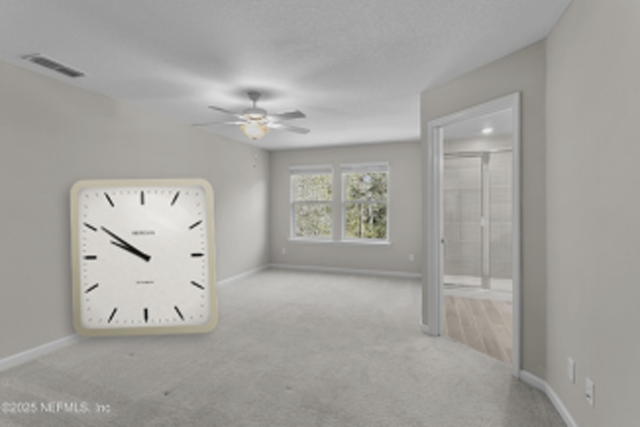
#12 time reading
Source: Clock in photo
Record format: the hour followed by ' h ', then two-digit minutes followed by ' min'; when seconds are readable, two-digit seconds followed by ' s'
9 h 51 min
